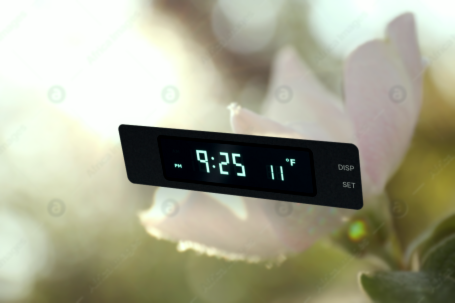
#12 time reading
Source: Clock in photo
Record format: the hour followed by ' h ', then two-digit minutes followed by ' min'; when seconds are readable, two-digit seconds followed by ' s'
9 h 25 min
